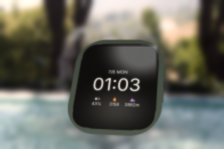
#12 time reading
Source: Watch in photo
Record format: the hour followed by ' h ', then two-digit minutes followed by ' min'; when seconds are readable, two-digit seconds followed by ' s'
1 h 03 min
